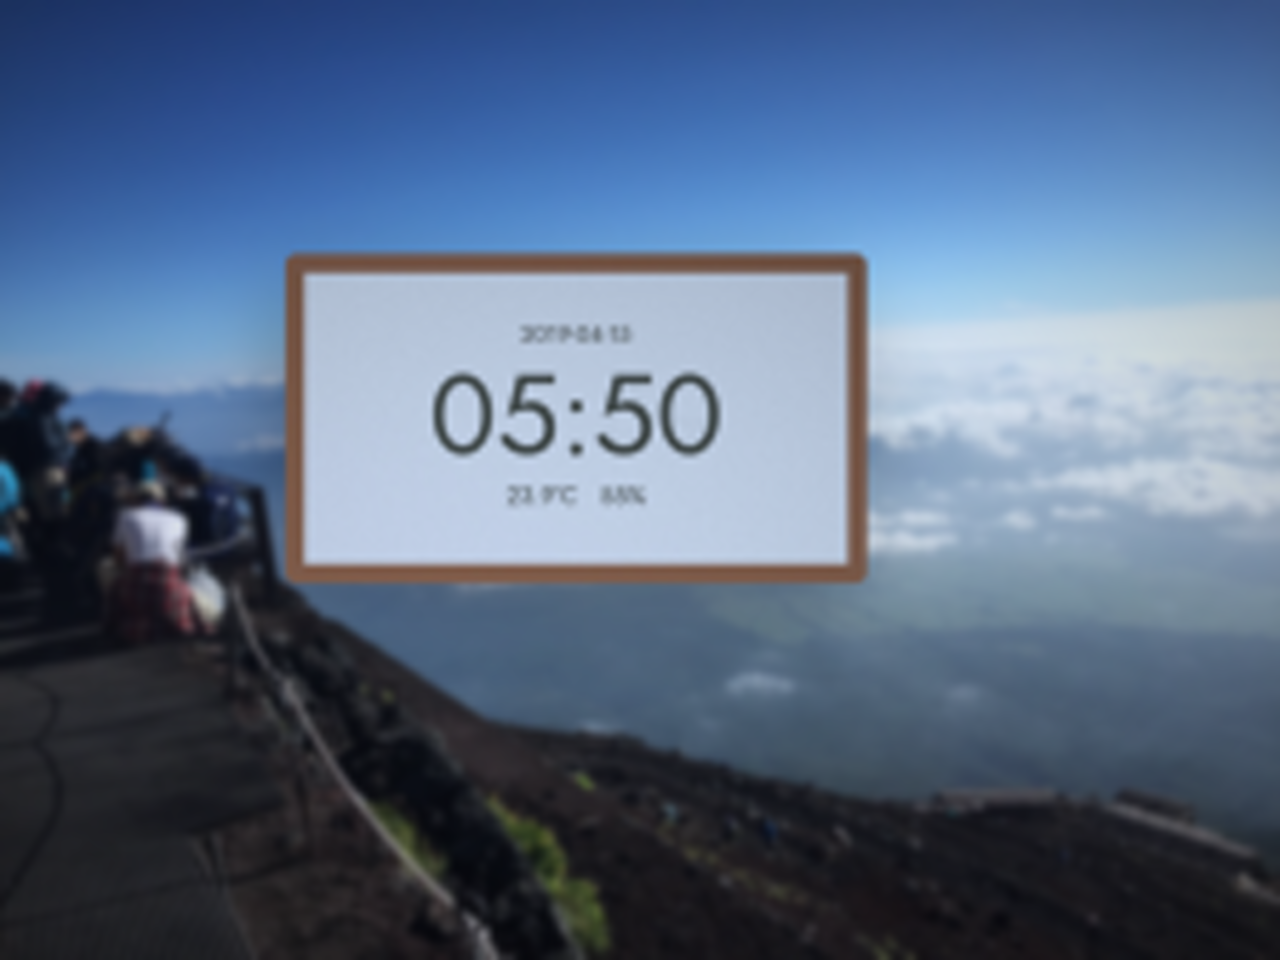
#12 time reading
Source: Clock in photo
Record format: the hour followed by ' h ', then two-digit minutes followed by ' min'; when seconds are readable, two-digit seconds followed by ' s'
5 h 50 min
